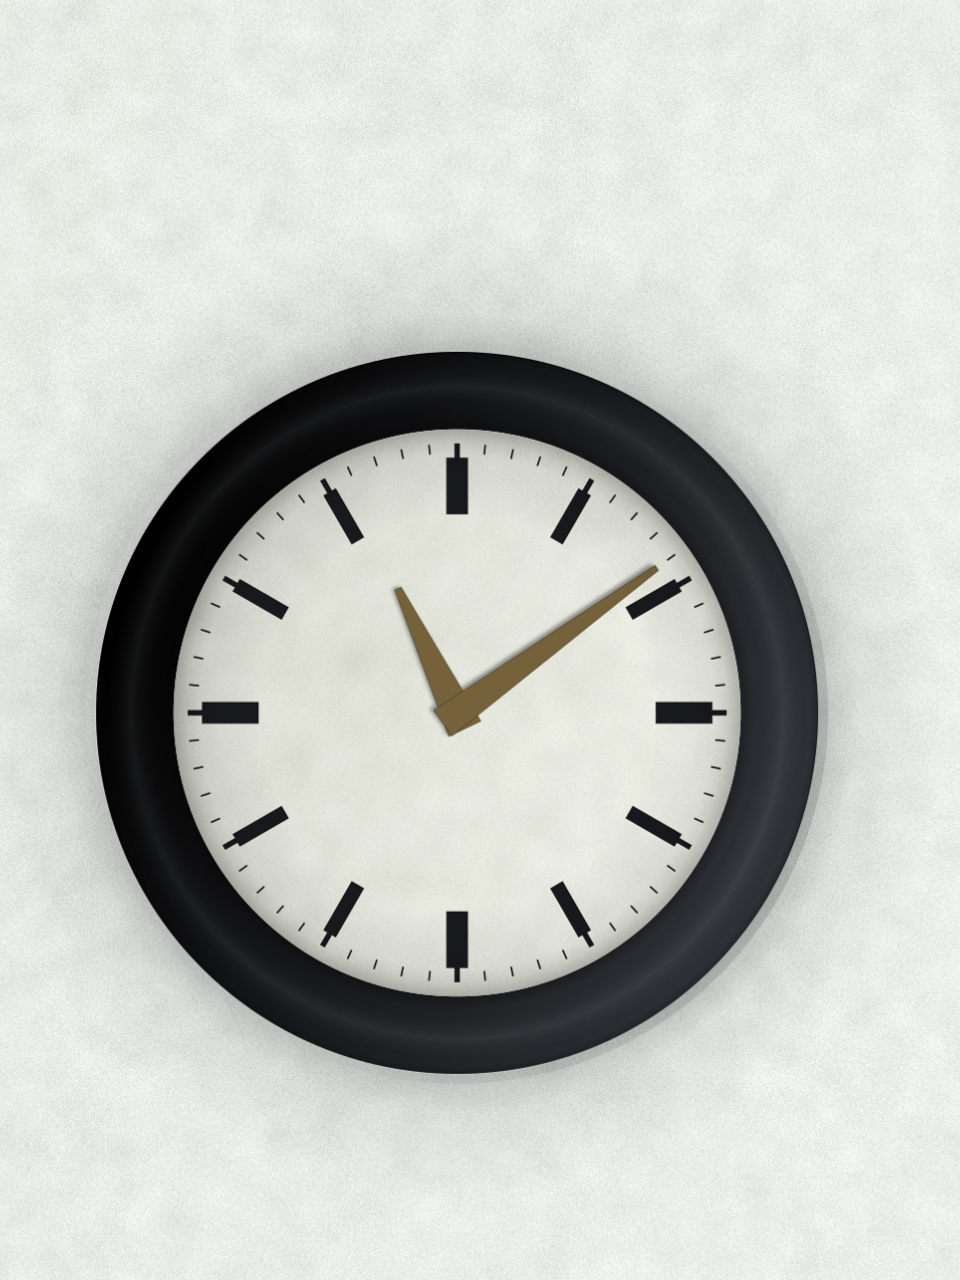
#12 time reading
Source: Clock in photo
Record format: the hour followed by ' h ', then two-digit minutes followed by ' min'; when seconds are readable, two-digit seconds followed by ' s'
11 h 09 min
